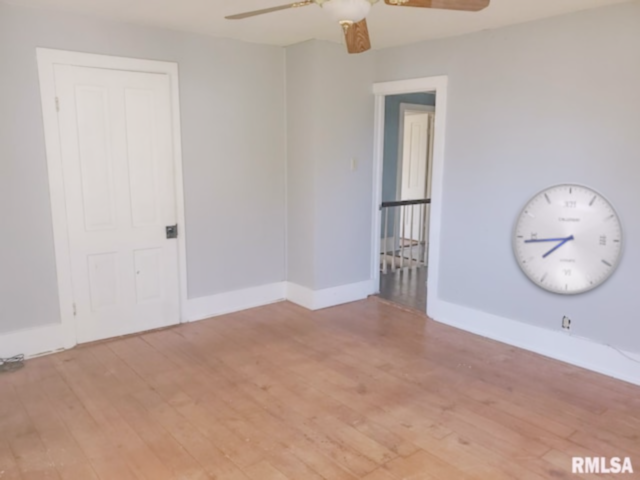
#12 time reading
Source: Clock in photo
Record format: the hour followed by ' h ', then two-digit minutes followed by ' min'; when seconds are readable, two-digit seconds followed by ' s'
7 h 44 min
